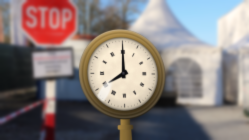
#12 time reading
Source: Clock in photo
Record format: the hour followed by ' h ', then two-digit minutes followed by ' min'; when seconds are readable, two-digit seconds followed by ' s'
8 h 00 min
